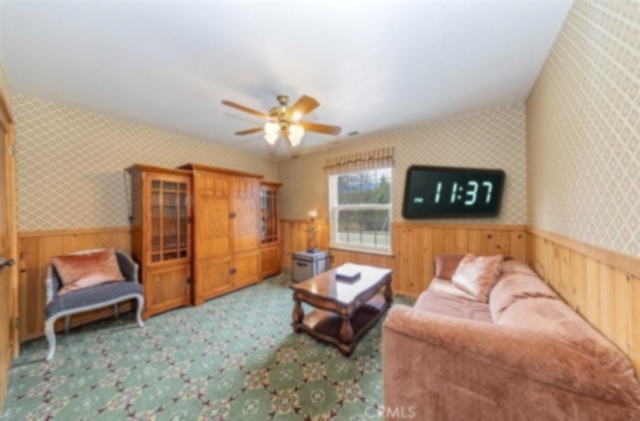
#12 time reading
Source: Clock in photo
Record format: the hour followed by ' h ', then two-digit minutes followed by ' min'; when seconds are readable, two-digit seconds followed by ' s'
11 h 37 min
